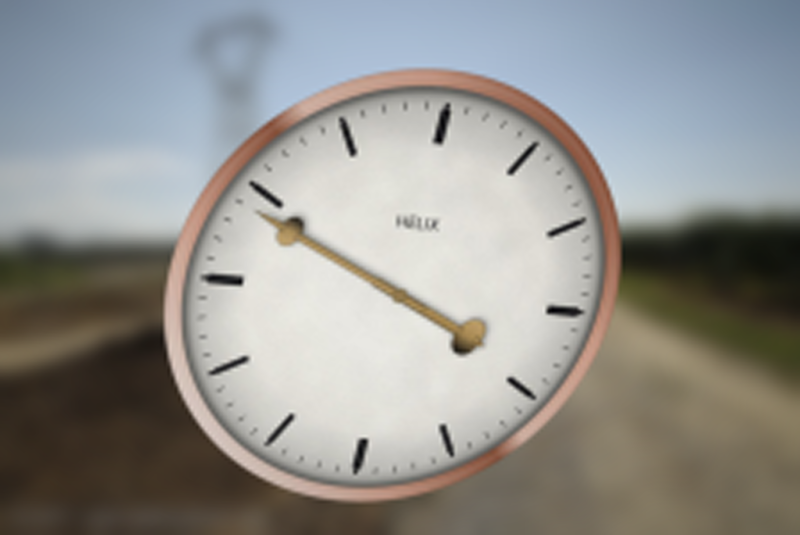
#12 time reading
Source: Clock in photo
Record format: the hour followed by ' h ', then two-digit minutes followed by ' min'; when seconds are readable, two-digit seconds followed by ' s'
3 h 49 min
